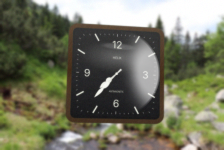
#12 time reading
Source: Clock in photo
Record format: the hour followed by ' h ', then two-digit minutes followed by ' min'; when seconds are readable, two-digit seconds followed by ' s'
7 h 37 min
